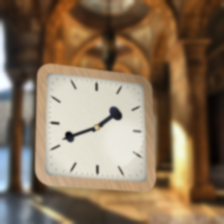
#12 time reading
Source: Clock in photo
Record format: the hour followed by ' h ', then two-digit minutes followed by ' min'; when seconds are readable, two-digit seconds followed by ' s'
1 h 41 min
